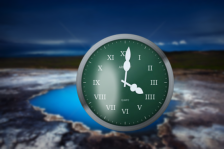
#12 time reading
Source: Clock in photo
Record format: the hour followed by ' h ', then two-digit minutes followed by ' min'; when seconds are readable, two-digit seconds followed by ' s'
4 h 01 min
